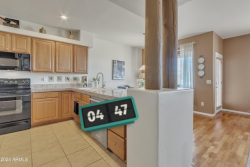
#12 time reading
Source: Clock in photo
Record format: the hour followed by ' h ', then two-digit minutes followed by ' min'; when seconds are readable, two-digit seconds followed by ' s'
4 h 47 min
